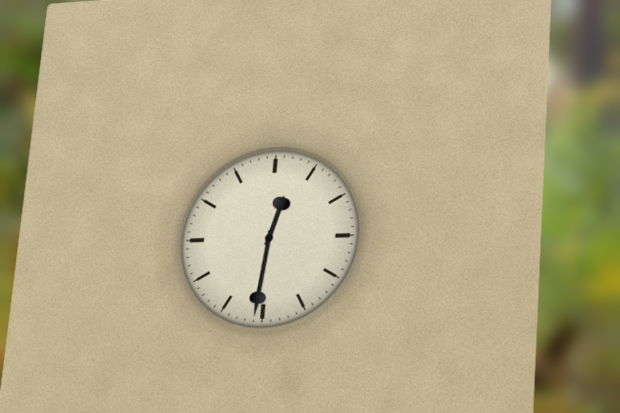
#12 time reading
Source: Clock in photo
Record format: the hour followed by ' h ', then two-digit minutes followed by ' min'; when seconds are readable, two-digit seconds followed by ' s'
12 h 31 min
